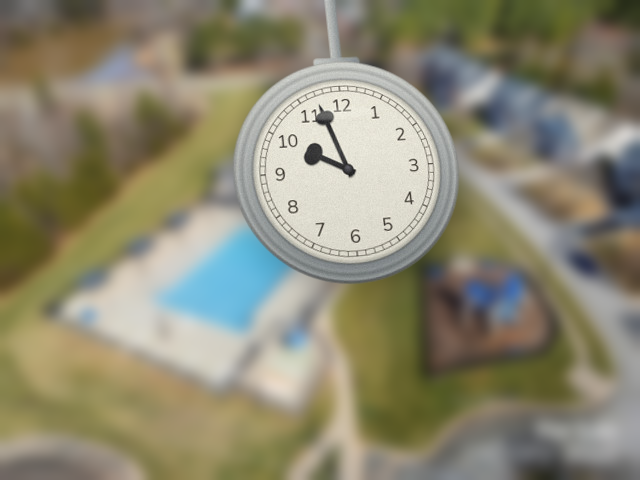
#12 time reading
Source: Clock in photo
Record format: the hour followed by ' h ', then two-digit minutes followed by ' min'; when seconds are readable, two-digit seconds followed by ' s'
9 h 57 min
